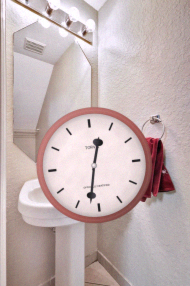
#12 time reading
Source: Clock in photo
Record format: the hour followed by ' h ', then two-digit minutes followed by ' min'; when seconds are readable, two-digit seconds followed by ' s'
12 h 32 min
